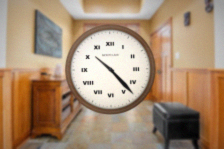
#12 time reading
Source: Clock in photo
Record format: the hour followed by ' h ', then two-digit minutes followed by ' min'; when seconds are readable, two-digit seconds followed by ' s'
10 h 23 min
